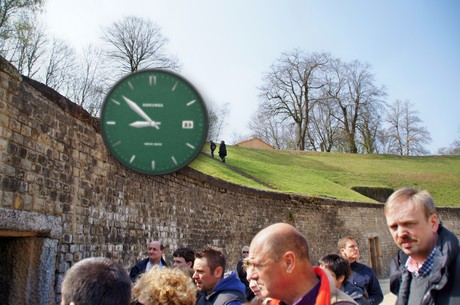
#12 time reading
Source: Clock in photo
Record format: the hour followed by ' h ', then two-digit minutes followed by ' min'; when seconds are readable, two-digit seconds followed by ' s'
8 h 52 min
